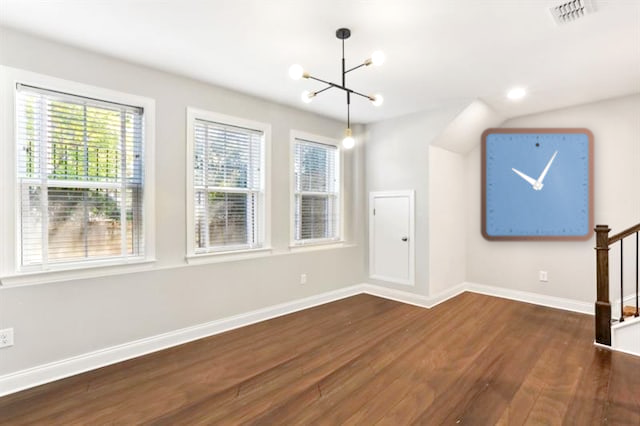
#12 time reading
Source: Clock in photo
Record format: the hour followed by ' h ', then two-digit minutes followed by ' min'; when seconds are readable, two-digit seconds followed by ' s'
10 h 05 min
